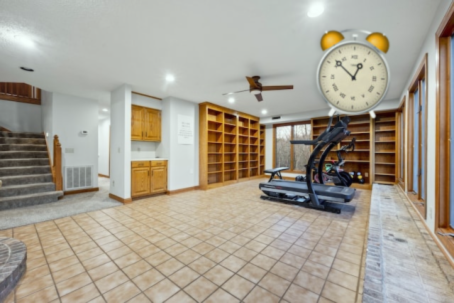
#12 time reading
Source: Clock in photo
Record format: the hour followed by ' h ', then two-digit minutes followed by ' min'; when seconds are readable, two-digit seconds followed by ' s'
12 h 52 min
